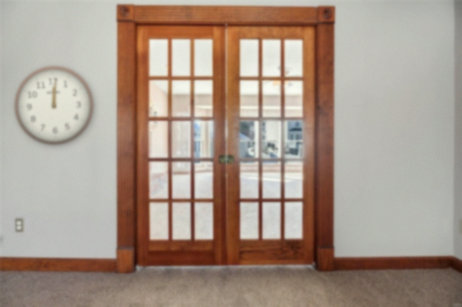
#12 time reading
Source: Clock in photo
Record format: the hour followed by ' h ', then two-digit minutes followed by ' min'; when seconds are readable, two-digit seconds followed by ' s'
12 h 01 min
